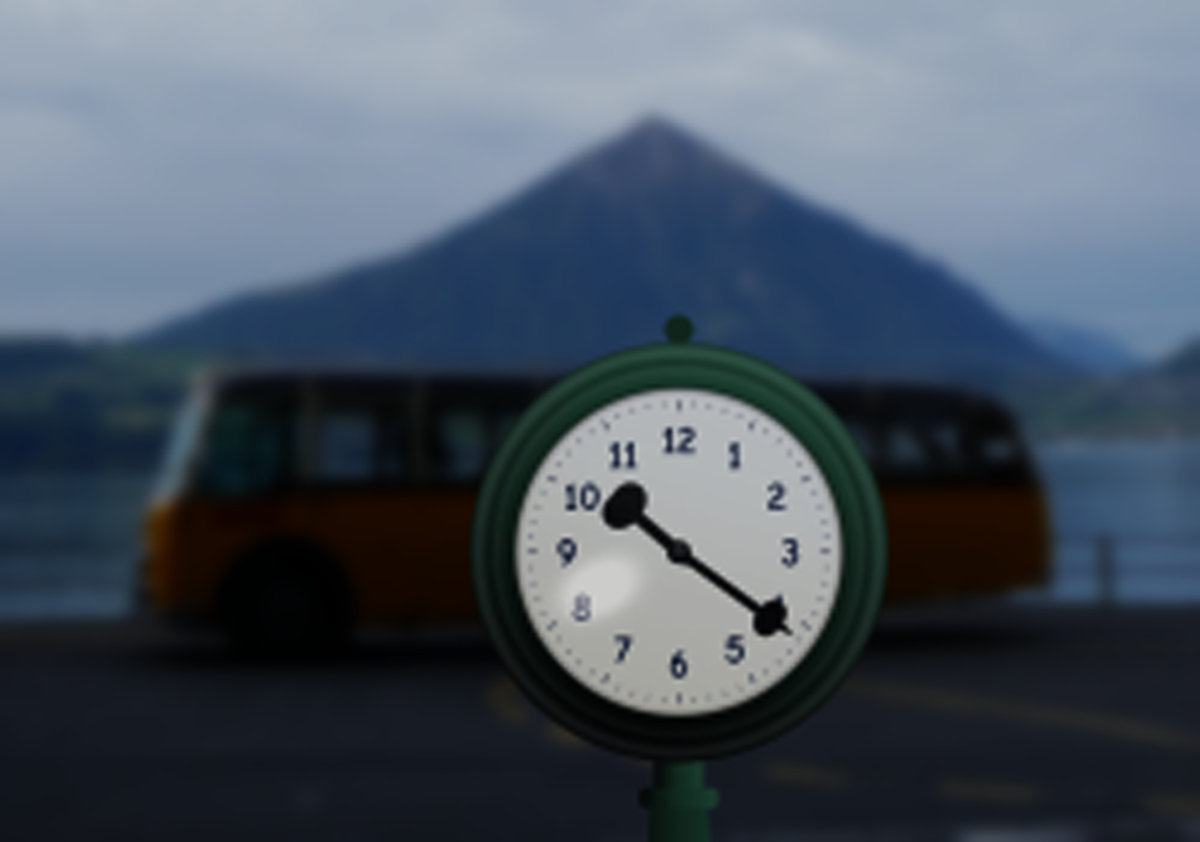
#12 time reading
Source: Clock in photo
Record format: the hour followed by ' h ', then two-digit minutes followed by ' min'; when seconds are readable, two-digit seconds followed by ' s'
10 h 21 min
